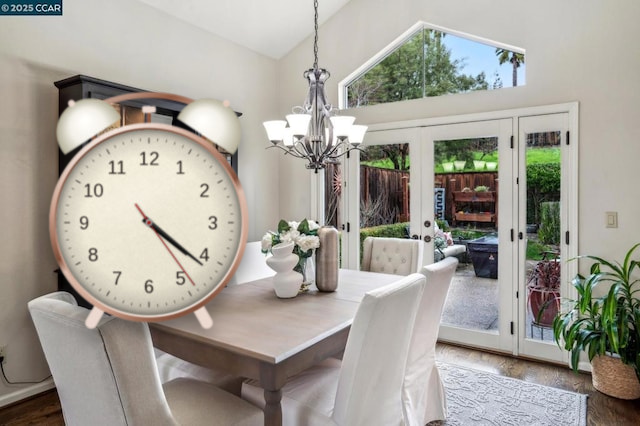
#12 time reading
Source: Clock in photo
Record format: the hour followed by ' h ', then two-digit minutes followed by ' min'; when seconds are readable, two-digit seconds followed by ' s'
4 h 21 min 24 s
